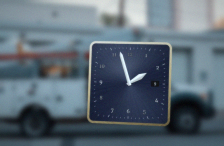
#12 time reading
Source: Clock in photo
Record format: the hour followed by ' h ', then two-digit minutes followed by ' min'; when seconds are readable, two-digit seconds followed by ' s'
1 h 57 min
